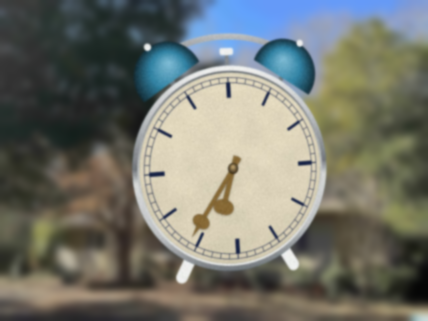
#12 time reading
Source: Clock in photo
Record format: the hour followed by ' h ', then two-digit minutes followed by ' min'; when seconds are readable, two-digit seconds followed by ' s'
6 h 36 min
